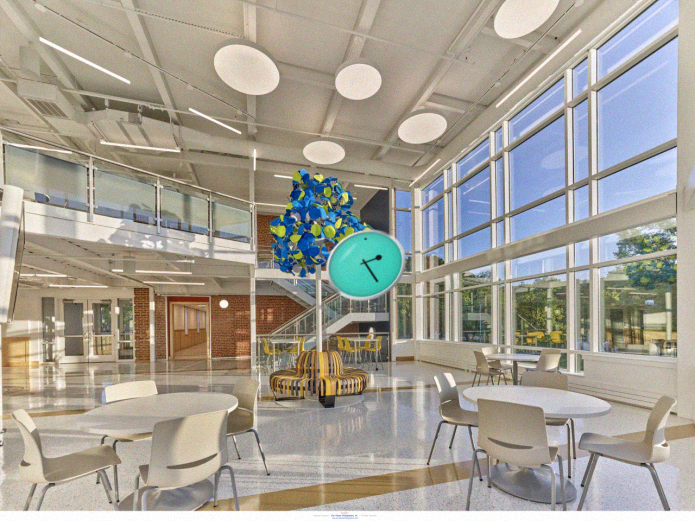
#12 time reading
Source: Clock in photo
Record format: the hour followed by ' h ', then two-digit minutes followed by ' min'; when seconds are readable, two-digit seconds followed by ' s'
2 h 25 min
